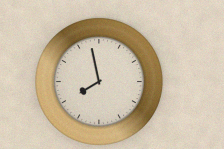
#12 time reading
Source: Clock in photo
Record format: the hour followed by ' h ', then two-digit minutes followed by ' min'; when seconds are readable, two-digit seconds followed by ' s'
7 h 58 min
